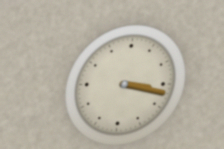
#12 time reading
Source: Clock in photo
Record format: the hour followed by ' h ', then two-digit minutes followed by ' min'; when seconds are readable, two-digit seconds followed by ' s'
3 h 17 min
